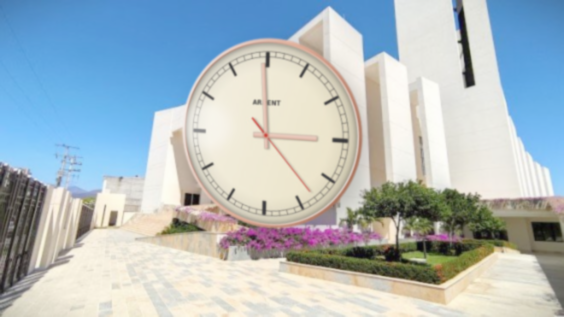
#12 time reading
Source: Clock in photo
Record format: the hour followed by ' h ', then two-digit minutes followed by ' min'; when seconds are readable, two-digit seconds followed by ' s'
2 h 59 min 23 s
